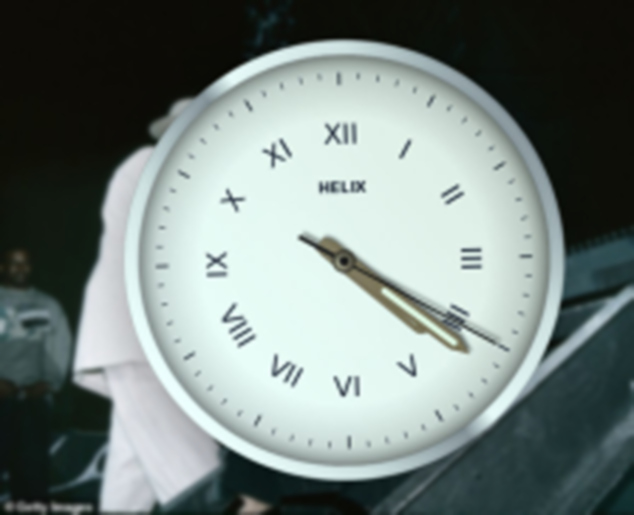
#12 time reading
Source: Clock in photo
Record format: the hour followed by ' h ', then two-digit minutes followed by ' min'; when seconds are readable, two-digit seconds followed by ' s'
4 h 21 min 20 s
